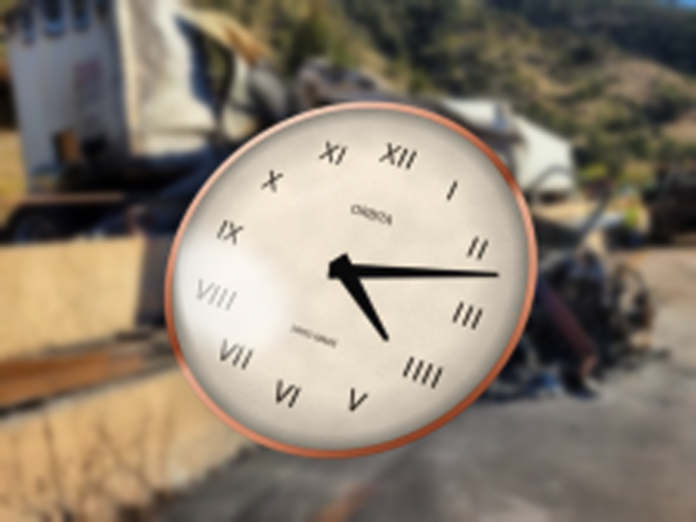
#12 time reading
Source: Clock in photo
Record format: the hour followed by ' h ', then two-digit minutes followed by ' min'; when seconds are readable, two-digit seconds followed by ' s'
4 h 12 min
